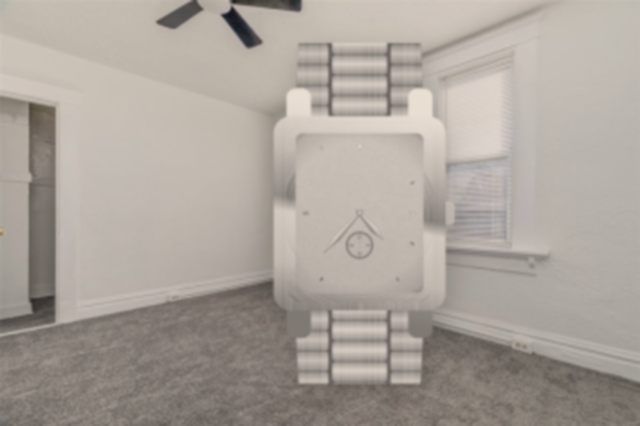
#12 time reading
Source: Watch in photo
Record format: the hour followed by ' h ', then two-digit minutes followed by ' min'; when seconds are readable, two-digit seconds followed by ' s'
4 h 37 min
